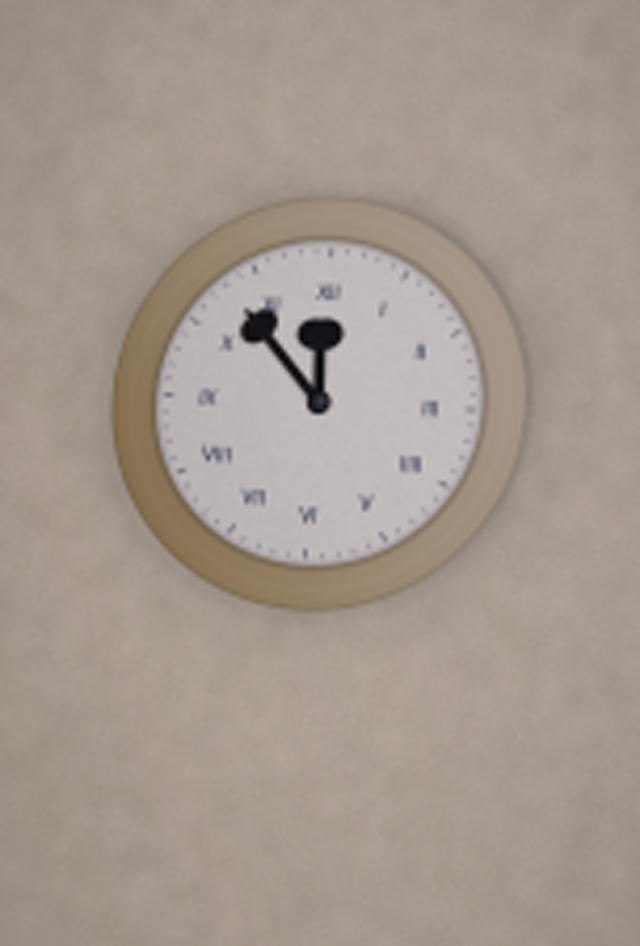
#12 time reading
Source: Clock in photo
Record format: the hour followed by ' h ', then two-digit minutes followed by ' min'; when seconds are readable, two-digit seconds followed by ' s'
11 h 53 min
